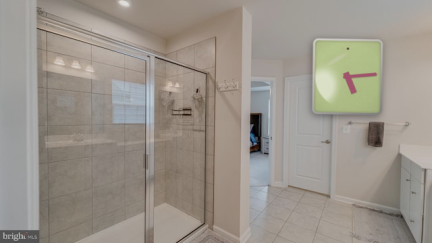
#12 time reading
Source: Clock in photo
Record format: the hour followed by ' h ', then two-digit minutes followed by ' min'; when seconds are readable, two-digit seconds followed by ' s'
5 h 14 min
